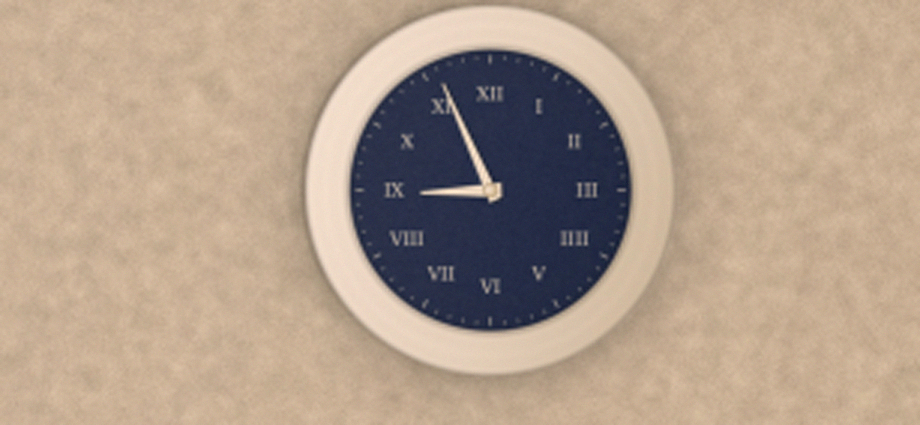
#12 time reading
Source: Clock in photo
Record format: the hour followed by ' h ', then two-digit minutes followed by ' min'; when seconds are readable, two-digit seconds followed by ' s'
8 h 56 min
